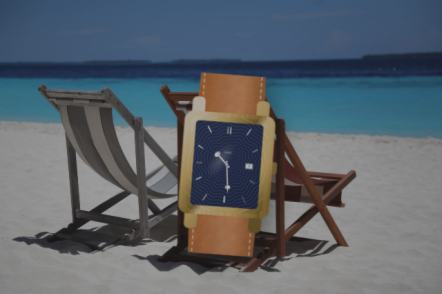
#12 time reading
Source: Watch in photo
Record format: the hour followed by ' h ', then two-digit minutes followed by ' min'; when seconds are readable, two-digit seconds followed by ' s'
10 h 29 min
